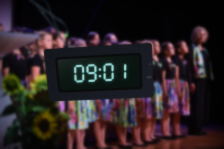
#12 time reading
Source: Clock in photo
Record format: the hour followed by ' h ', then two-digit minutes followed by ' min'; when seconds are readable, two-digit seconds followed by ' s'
9 h 01 min
